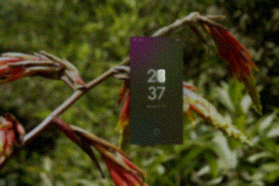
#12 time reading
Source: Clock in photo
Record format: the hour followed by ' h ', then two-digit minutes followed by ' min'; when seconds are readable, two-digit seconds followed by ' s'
23 h 37 min
